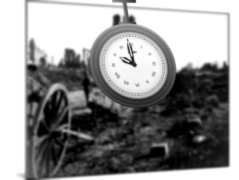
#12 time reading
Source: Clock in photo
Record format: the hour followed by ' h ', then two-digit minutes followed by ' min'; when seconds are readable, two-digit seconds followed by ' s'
9 h 59 min
